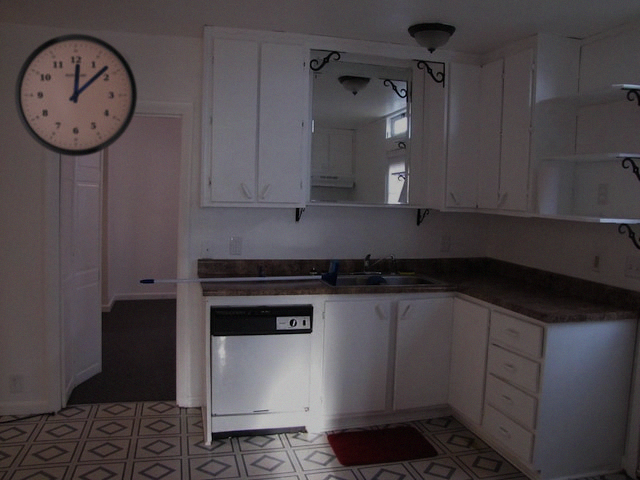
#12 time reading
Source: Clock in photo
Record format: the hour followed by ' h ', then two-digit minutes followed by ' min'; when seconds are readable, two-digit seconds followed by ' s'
12 h 08 min
